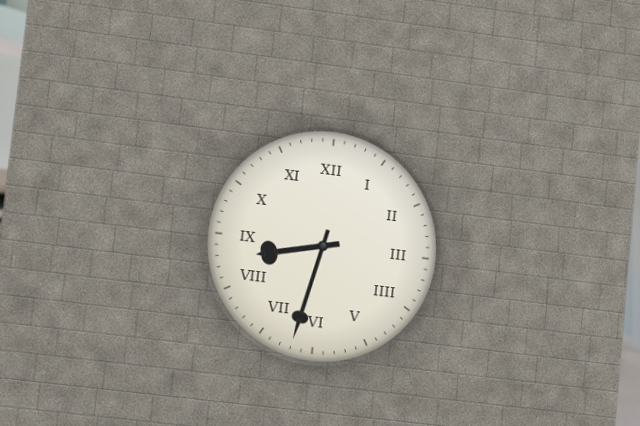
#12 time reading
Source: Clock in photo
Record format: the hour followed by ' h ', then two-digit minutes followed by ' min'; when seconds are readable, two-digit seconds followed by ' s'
8 h 32 min
